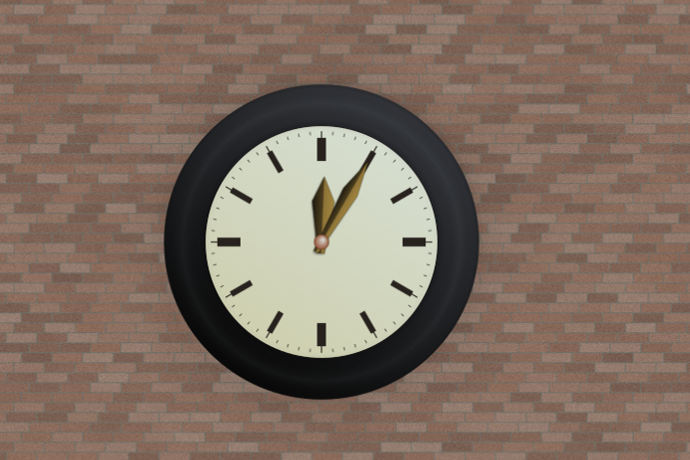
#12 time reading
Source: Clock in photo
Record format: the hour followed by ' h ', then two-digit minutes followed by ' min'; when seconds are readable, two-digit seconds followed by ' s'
12 h 05 min
